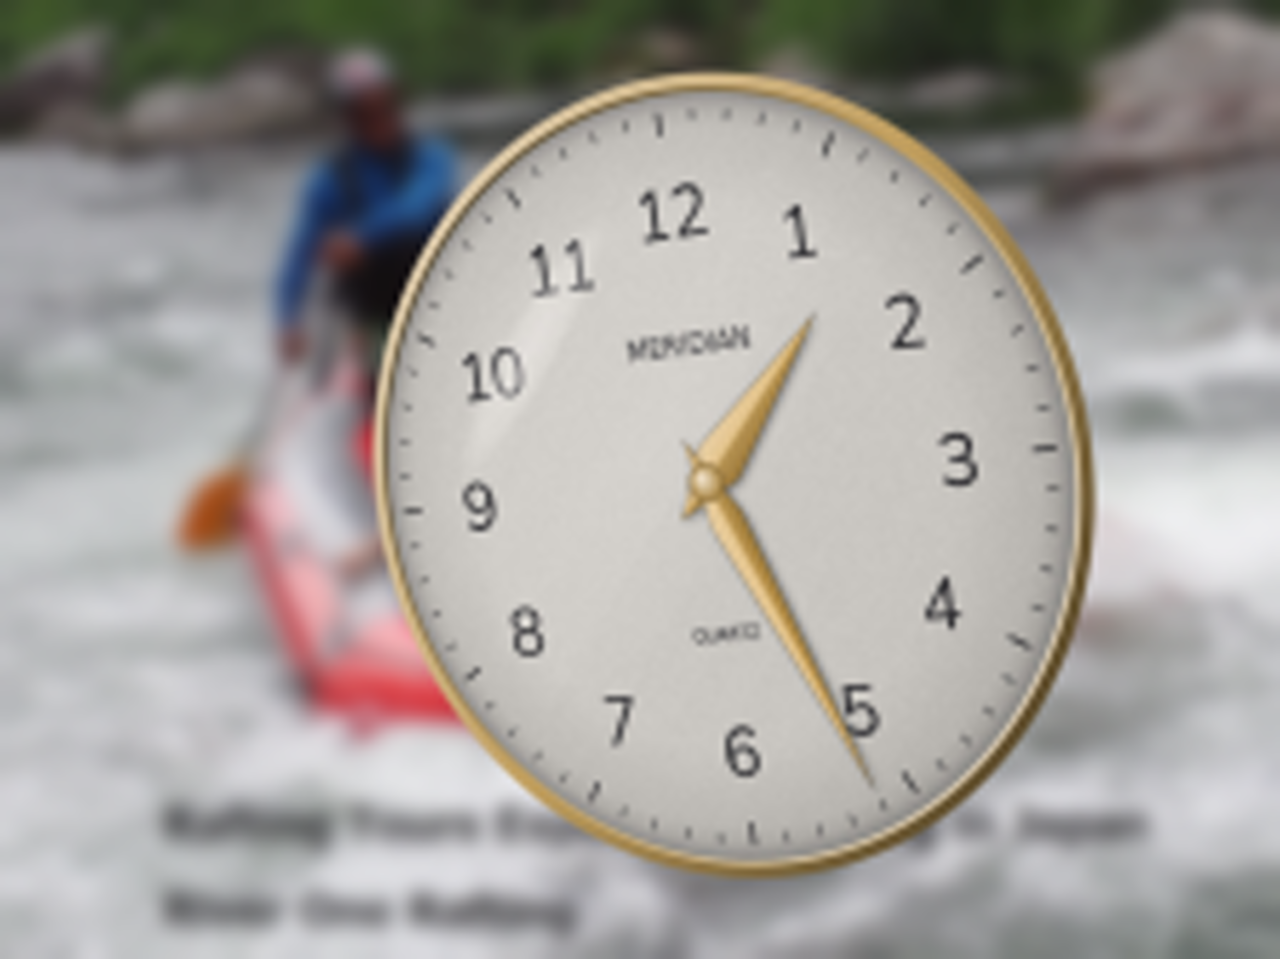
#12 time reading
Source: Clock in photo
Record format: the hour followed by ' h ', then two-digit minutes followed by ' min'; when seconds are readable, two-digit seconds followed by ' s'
1 h 26 min
